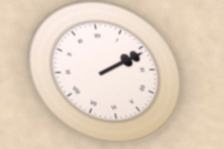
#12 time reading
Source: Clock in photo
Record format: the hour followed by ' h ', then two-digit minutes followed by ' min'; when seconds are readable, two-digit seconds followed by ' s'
2 h 11 min
